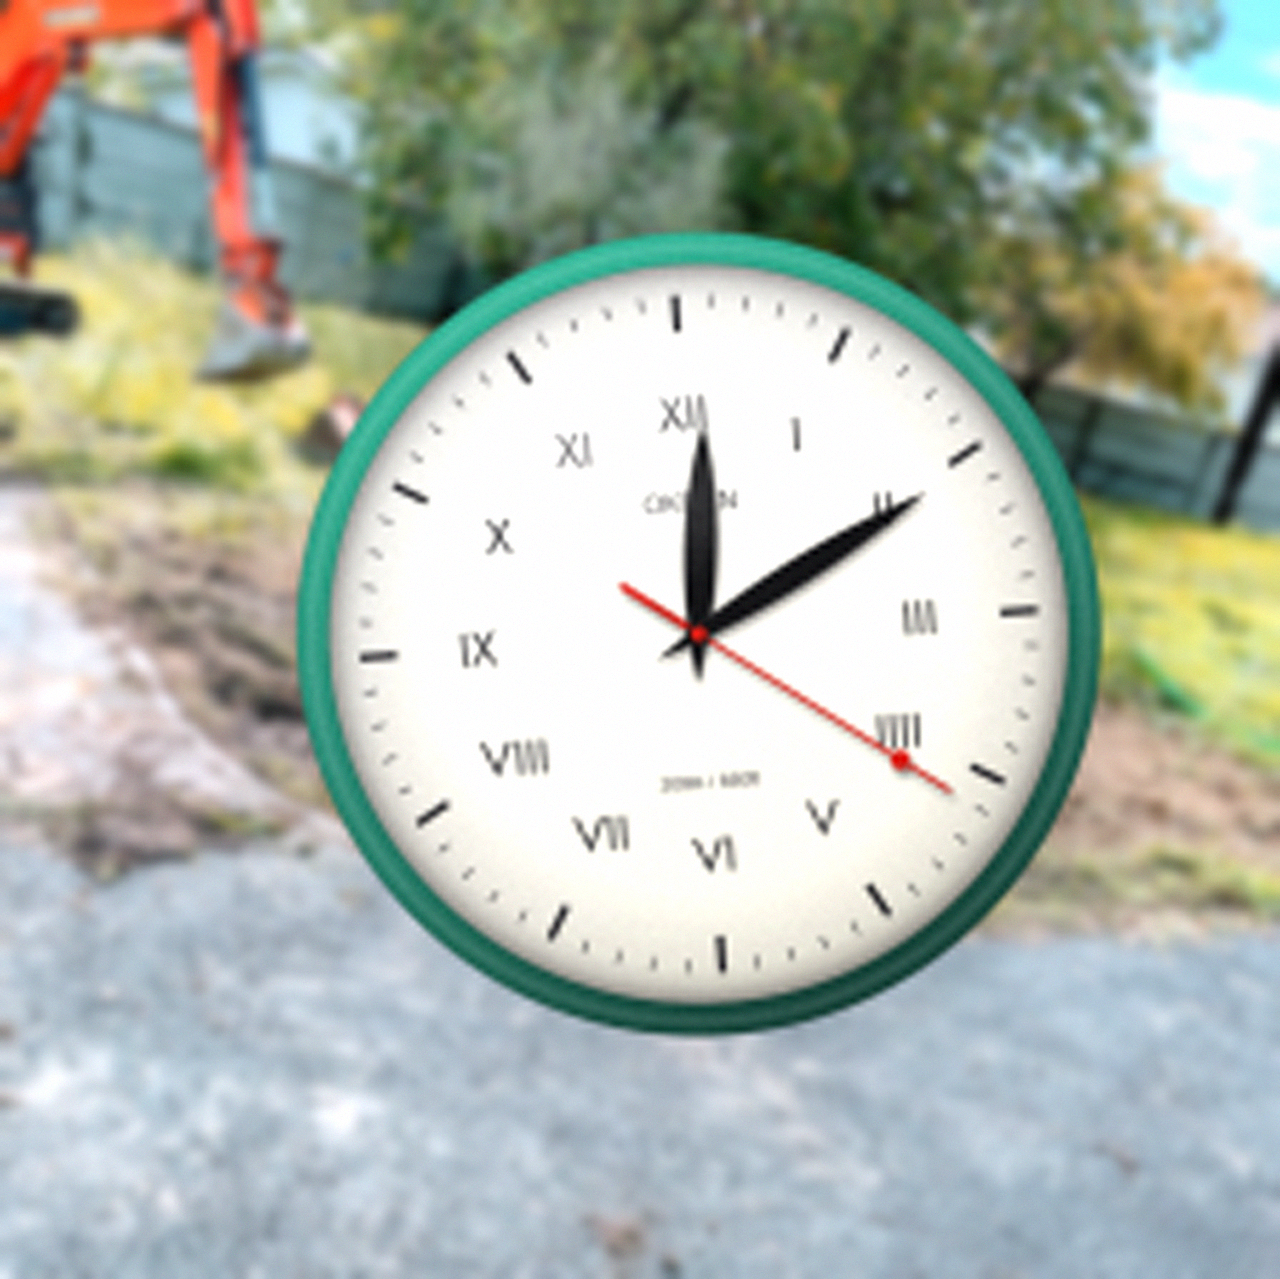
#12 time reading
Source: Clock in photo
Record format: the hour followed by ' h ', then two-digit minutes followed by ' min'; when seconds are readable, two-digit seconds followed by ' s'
12 h 10 min 21 s
